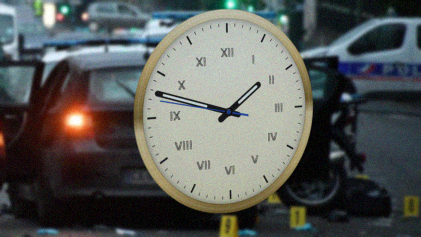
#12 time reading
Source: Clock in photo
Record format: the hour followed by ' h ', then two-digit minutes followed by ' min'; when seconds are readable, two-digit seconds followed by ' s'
1 h 47 min 47 s
